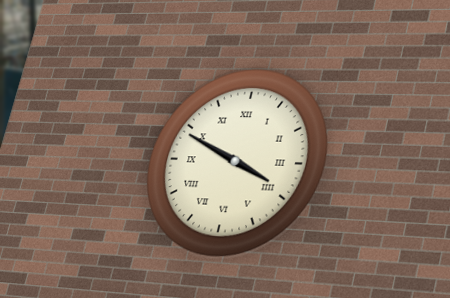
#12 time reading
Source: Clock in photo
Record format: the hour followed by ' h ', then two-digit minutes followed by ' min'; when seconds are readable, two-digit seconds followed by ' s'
3 h 49 min
